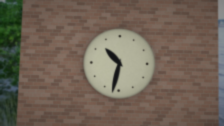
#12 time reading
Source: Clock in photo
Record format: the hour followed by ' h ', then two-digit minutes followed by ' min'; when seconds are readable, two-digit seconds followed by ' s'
10 h 32 min
